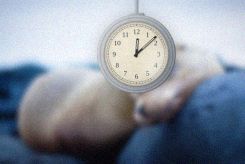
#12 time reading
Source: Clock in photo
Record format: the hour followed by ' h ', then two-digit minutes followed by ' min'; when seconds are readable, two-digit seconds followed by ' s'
12 h 08 min
